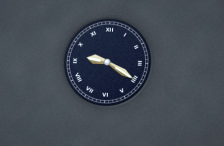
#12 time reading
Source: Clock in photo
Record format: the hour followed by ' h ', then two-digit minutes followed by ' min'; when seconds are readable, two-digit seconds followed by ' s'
9 h 20 min
